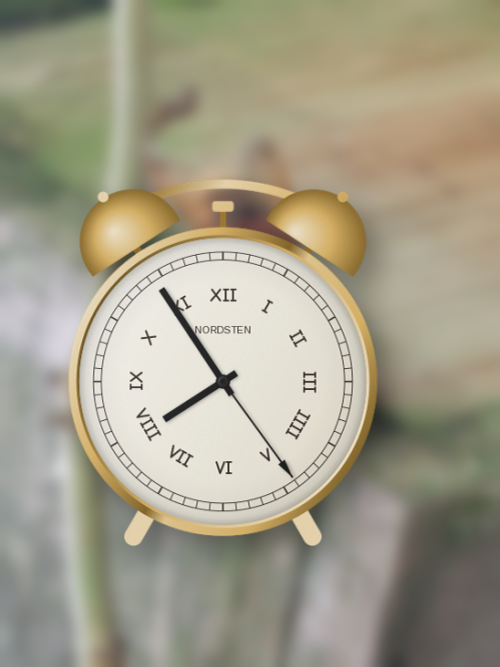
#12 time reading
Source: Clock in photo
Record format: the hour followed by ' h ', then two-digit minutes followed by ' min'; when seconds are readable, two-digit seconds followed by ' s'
7 h 54 min 24 s
